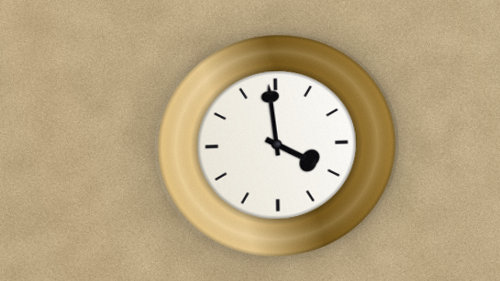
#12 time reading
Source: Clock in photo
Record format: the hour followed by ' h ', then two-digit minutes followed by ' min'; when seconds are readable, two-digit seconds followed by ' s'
3 h 59 min
